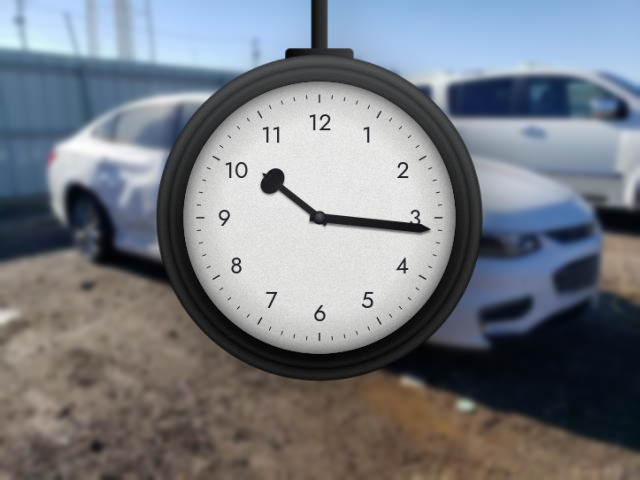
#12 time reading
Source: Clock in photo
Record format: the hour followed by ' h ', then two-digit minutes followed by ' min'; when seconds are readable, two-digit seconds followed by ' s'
10 h 16 min
